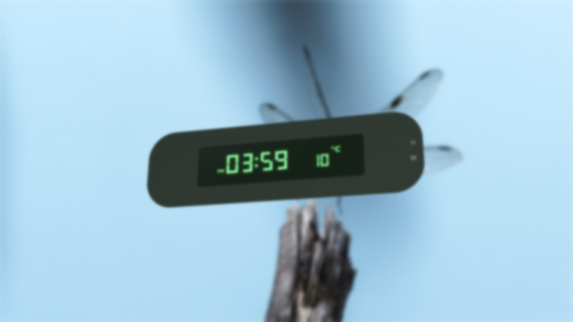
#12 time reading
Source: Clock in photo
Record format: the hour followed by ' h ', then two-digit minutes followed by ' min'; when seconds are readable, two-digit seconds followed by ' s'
3 h 59 min
